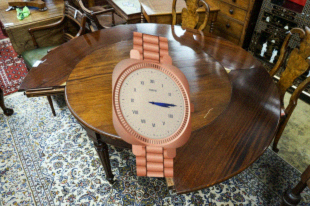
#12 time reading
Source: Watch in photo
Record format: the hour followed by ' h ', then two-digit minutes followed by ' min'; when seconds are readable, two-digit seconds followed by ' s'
3 h 15 min
